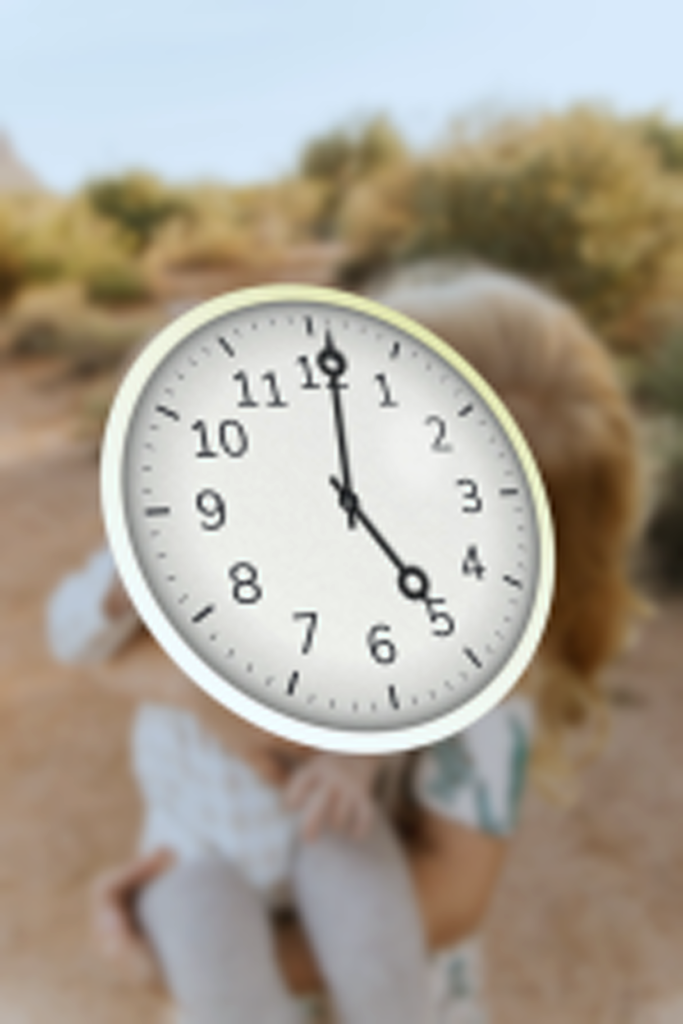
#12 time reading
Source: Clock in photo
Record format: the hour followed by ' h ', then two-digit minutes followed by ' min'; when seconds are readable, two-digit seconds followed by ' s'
5 h 01 min
